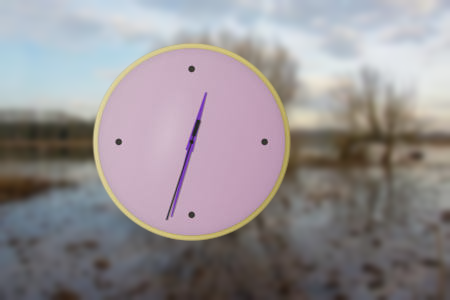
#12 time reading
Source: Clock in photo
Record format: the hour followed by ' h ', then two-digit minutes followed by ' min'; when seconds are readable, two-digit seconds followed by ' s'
12 h 32 min 33 s
